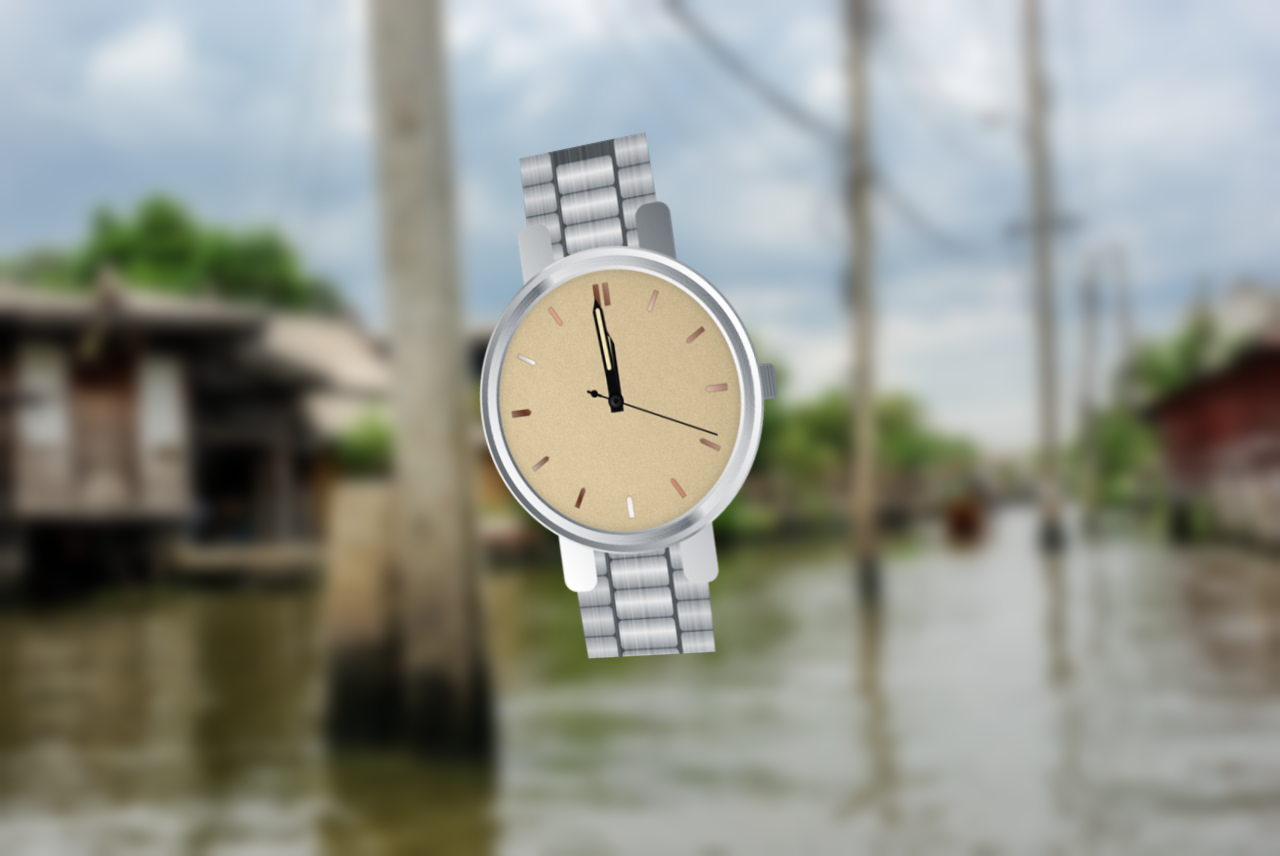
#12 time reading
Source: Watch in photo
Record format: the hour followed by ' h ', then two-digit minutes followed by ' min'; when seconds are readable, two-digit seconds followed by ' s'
11 h 59 min 19 s
